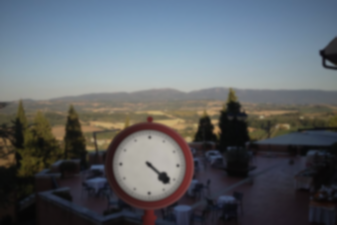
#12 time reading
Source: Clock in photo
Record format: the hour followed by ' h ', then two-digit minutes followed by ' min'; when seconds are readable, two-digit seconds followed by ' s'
4 h 22 min
